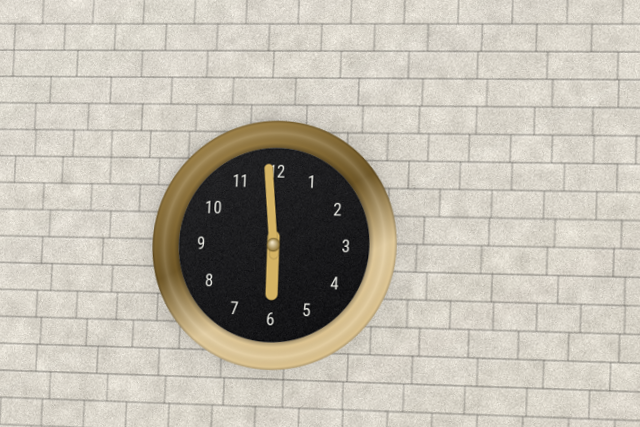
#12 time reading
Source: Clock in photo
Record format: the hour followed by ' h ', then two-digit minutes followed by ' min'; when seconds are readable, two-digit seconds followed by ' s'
5 h 59 min
